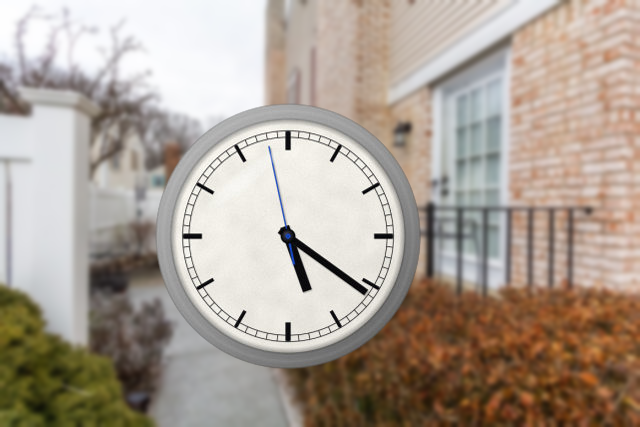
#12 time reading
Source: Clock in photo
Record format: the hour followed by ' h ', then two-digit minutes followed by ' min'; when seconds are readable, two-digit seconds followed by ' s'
5 h 20 min 58 s
